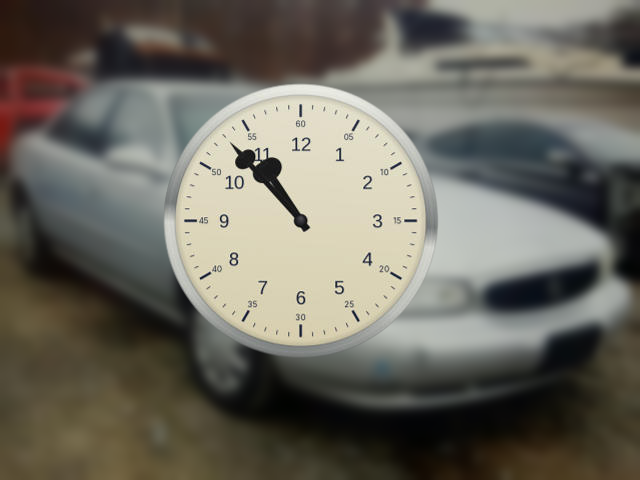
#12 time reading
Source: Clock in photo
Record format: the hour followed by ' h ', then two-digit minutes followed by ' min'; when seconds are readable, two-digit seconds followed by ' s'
10 h 53 min
